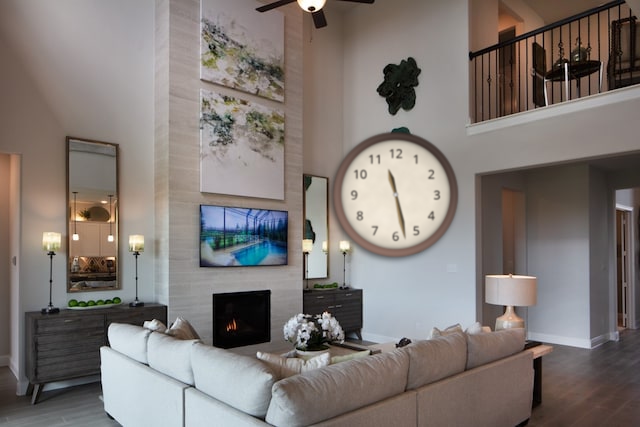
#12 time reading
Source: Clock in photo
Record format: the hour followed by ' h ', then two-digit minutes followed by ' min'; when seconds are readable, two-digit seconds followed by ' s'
11 h 28 min
